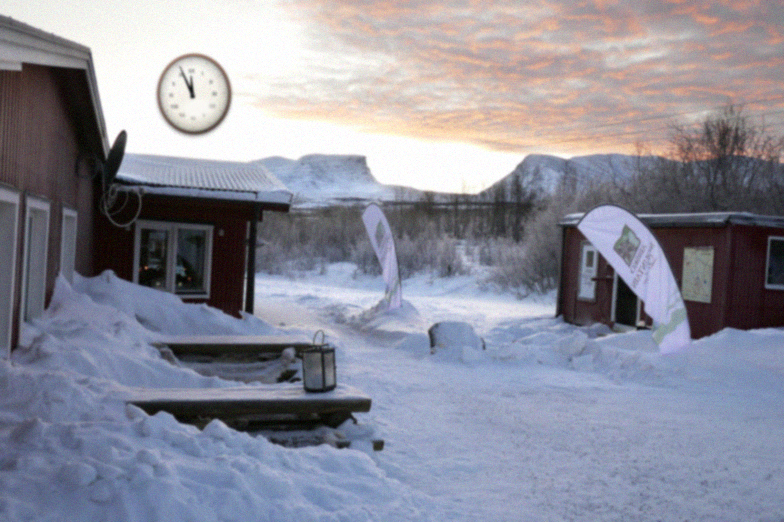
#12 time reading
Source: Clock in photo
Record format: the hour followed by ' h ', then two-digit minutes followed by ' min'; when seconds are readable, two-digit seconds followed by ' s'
11 h 56 min
